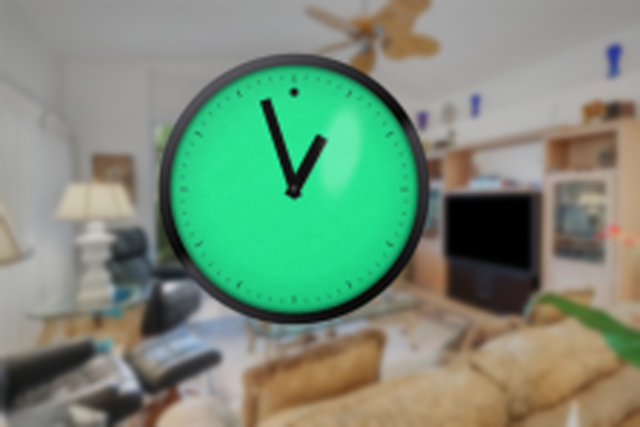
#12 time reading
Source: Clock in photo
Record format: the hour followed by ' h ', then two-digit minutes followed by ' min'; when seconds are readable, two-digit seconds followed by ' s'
12 h 57 min
